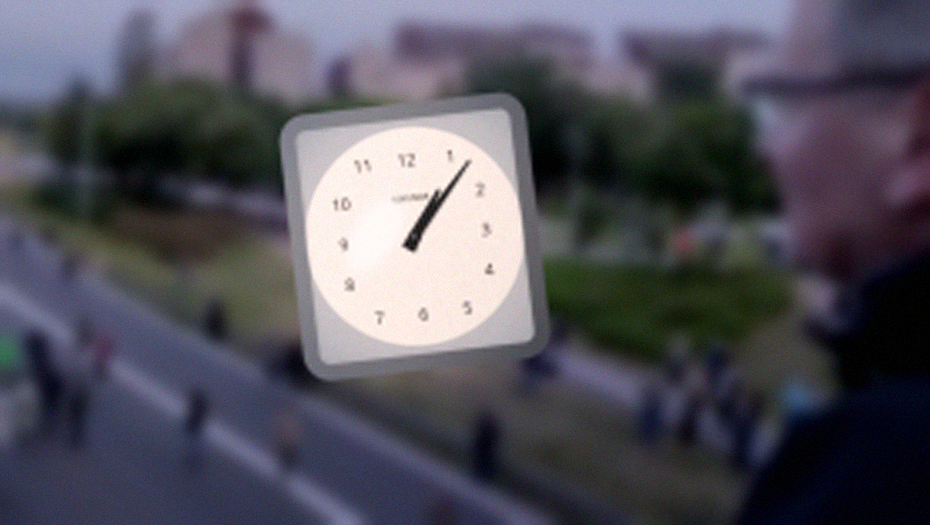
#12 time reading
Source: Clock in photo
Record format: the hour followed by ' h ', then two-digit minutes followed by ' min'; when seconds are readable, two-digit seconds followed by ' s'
1 h 07 min
